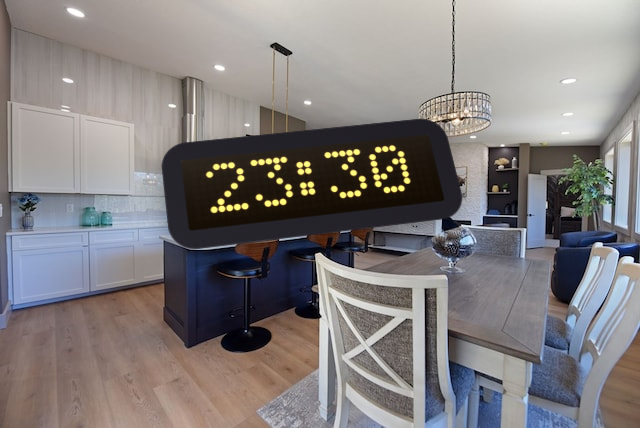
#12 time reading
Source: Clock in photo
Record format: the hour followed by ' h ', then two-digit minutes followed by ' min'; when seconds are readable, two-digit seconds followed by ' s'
23 h 30 min
